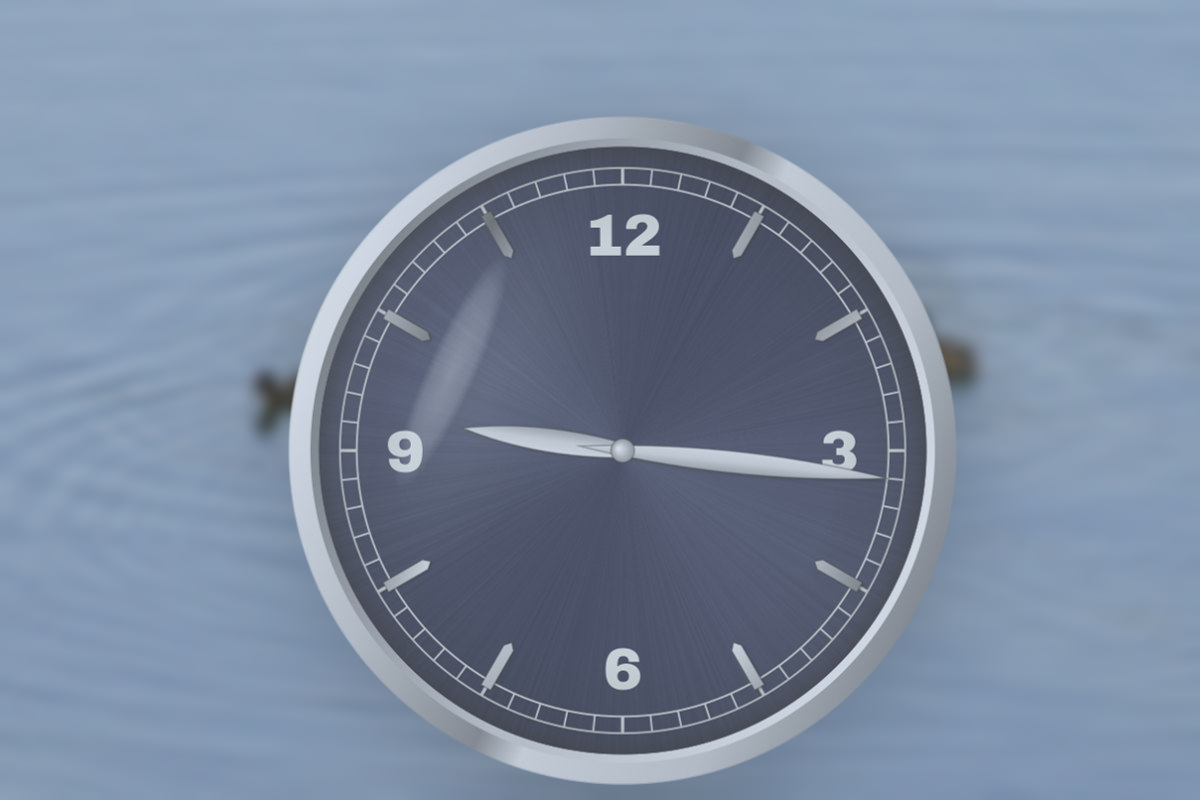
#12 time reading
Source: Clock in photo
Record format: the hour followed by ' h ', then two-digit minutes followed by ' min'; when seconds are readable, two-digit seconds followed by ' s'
9 h 16 min
